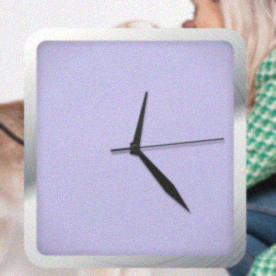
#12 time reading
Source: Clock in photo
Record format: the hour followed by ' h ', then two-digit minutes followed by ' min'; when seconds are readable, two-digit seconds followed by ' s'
12 h 23 min 14 s
